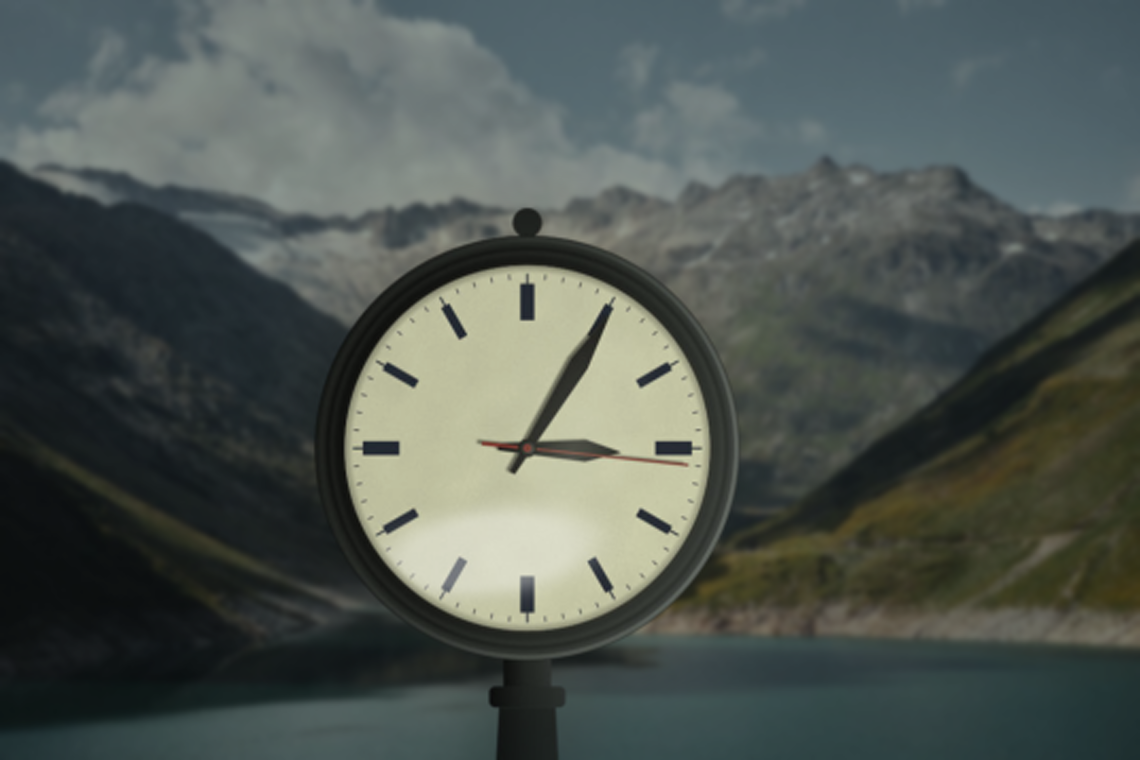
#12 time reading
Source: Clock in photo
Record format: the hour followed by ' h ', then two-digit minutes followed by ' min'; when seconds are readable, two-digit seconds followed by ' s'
3 h 05 min 16 s
